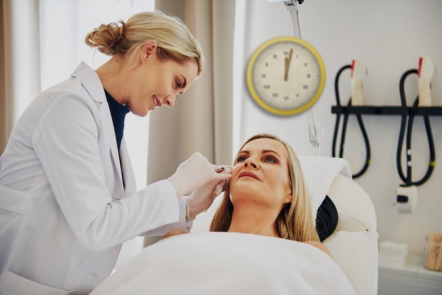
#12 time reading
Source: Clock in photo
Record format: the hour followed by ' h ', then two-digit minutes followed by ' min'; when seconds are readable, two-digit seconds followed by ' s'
12 h 02 min
